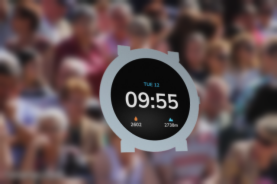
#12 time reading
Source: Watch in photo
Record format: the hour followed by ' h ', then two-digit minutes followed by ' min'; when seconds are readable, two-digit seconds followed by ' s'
9 h 55 min
